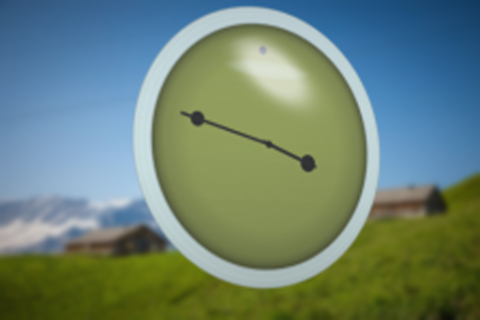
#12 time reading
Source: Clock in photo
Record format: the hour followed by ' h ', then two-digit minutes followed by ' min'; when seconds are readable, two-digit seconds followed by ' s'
3 h 48 min
